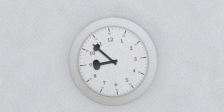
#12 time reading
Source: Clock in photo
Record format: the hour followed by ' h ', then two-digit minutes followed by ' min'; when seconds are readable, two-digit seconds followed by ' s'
8 h 53 min
